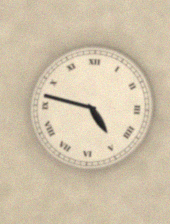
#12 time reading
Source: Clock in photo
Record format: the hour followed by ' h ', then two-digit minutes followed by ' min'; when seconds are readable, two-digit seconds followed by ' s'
4 h 47 min
